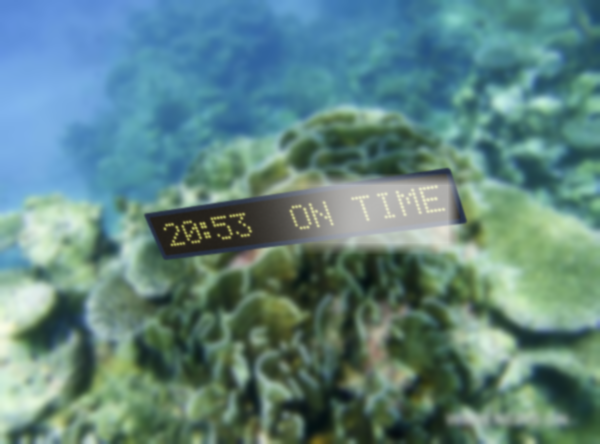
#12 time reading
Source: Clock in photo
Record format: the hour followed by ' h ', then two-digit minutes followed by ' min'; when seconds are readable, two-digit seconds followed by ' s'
20 h 53 min
